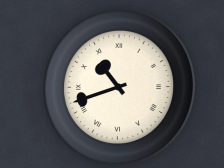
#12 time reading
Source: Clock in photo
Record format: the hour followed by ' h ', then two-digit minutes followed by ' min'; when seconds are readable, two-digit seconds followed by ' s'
10 h 42 min
